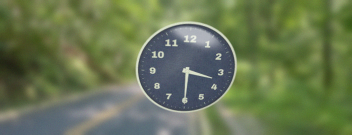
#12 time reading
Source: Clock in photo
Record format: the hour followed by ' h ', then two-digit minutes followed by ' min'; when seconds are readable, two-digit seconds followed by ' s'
3 h 30 min
